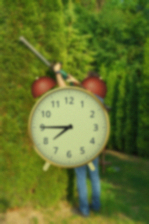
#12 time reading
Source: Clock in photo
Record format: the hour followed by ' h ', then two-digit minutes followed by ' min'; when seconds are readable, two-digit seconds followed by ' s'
7 h 45 min
